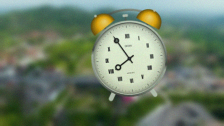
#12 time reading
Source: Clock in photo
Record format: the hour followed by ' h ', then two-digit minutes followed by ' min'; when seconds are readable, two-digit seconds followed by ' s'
7 h 55 min
